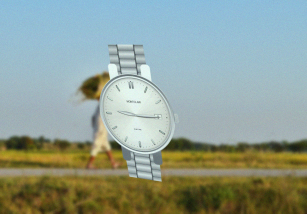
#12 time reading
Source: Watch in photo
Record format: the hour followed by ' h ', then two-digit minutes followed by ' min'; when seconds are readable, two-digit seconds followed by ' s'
9 h 15 min
